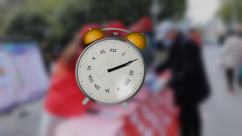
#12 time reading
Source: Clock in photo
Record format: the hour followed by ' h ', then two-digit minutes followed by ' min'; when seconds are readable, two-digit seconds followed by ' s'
2 h 10 min
